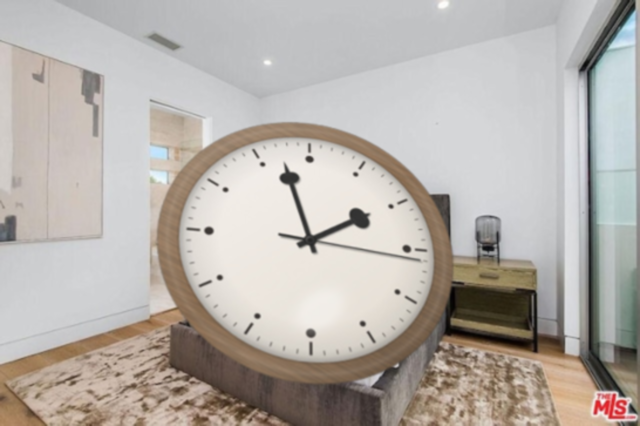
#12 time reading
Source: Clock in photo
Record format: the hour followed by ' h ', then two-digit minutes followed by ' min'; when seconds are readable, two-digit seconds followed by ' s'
1 h 57 min 16 s
